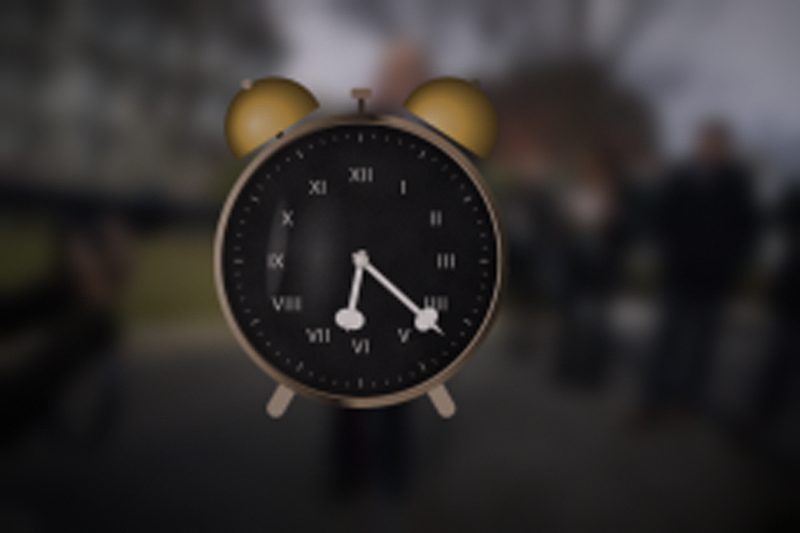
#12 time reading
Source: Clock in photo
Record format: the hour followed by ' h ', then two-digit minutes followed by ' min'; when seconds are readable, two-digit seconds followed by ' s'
6 h 22 min
